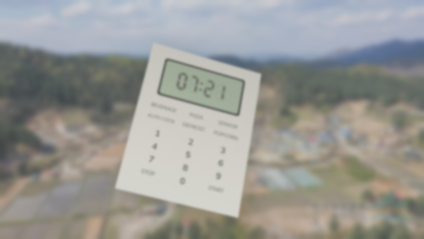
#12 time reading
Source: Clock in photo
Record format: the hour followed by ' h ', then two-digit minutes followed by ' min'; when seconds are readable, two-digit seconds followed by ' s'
7 h 21 min
